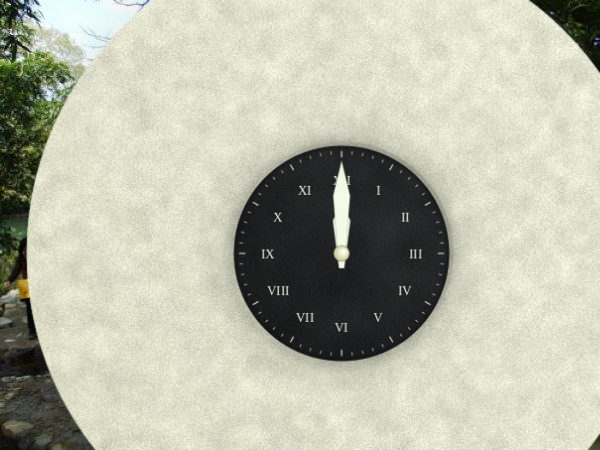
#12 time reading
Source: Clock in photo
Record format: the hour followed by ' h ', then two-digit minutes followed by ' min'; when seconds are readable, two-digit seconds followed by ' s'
12 h 00 min
